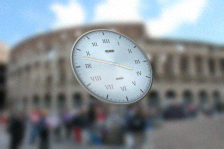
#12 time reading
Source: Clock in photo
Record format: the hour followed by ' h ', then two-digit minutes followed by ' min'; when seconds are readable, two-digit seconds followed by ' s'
3 h 48 min
